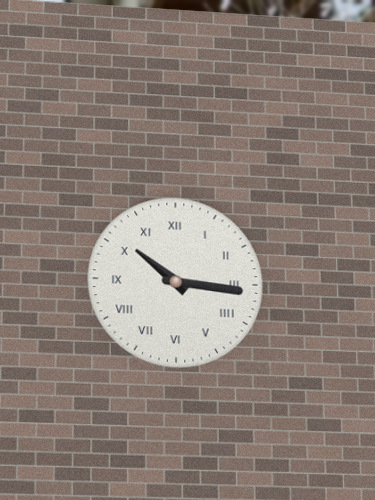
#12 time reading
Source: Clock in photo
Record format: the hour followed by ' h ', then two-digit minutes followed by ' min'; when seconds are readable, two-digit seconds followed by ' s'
10 h 16 min
